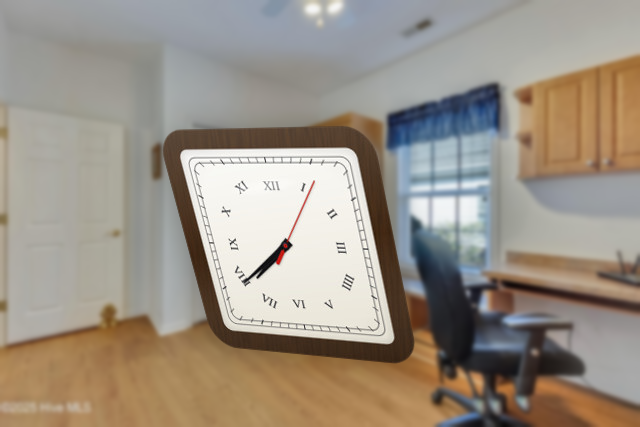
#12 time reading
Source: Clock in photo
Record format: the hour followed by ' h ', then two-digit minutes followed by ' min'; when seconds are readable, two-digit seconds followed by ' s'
7 h 39 min 06 s
